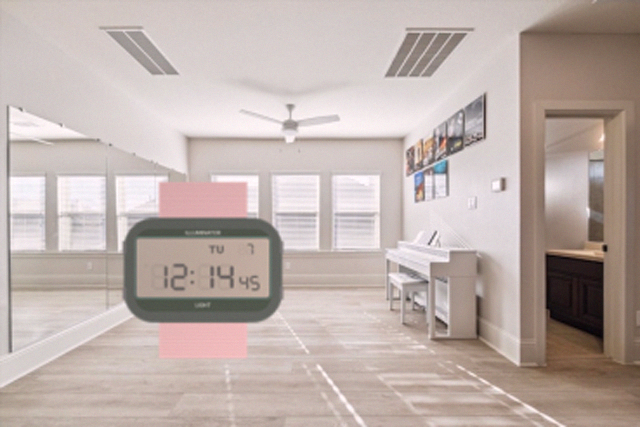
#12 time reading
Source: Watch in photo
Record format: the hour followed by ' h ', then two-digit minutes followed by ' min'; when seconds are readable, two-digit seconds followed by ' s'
12 h 14 min 45 s
